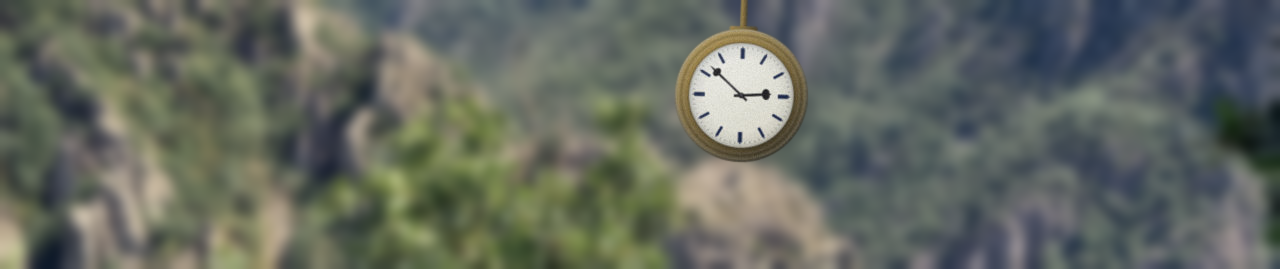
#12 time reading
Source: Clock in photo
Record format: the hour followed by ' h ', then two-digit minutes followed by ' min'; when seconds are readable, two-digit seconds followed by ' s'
2 h 52 min
